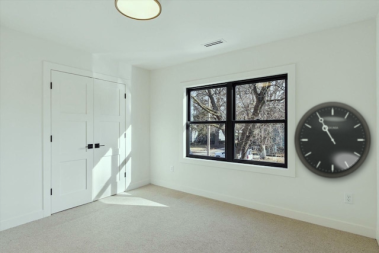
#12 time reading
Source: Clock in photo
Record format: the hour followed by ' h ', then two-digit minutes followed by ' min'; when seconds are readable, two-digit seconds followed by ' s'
10 h 55 min
